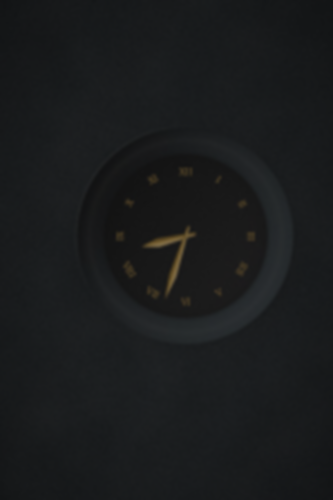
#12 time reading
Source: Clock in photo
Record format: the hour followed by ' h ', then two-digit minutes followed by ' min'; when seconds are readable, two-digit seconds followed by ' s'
8 h 33 min
